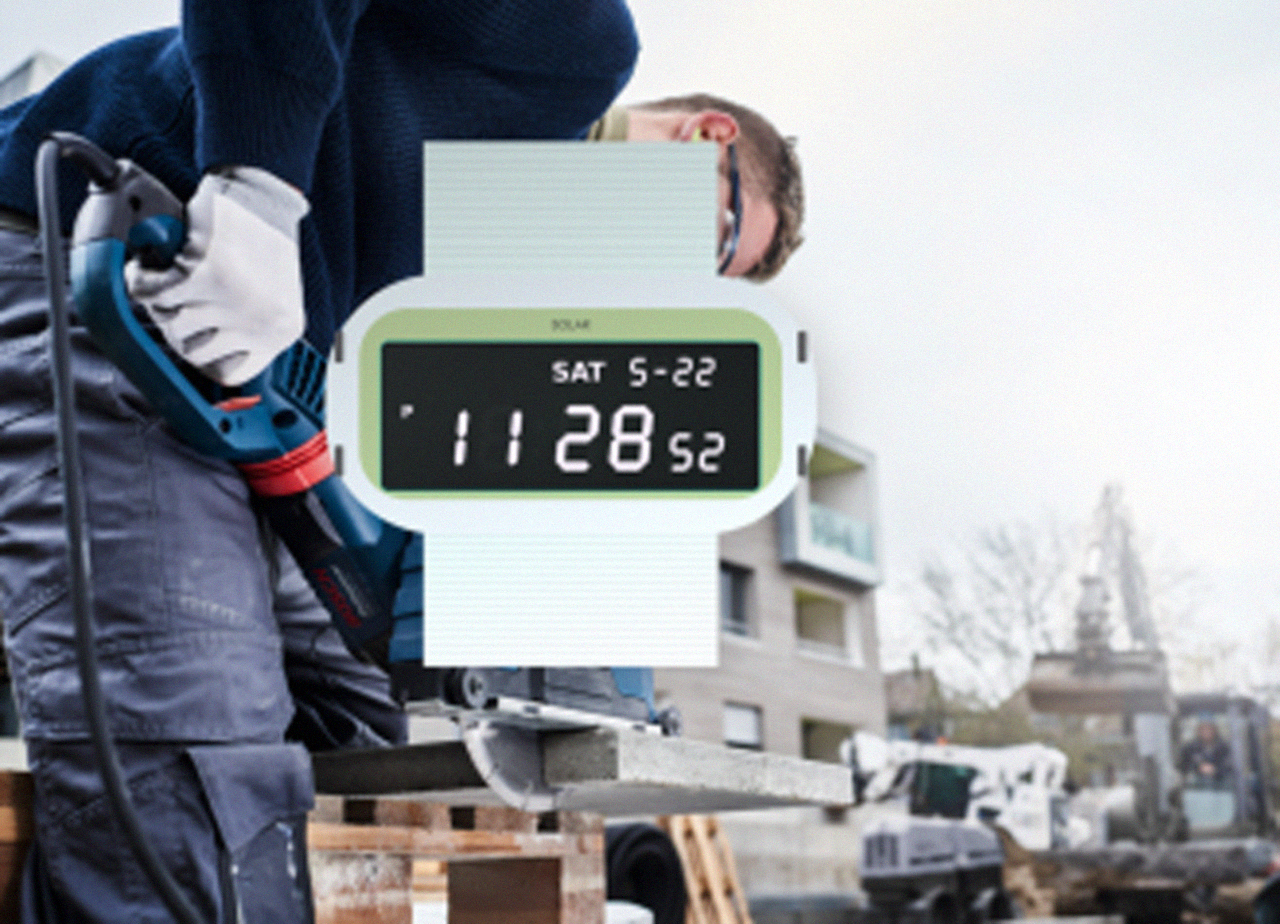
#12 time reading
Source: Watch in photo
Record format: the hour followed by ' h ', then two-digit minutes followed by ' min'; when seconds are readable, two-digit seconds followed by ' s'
11 h 28 min 52 s
